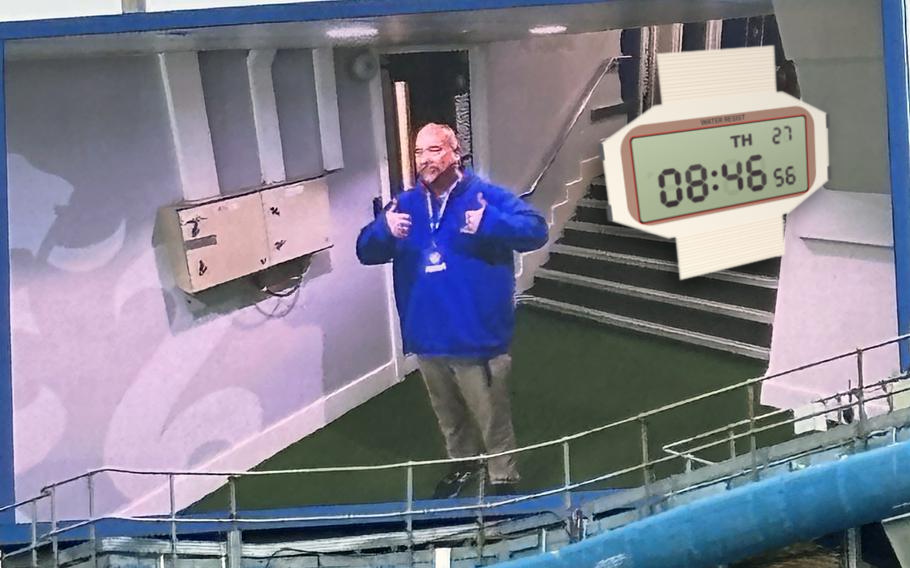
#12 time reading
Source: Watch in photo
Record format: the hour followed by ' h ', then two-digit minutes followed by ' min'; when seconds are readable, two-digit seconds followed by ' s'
8 h 46 min 56 s
